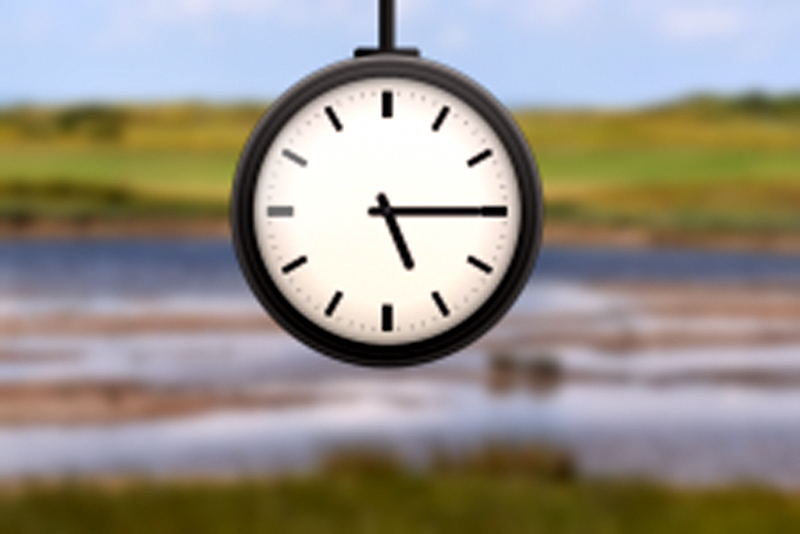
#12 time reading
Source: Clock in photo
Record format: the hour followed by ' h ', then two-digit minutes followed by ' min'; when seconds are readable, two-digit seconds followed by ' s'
5 h 15 min
